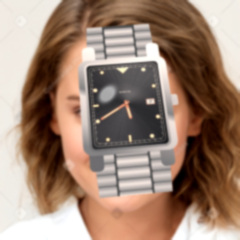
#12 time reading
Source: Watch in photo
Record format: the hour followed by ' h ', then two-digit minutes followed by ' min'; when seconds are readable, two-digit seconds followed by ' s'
5 h 40 min
